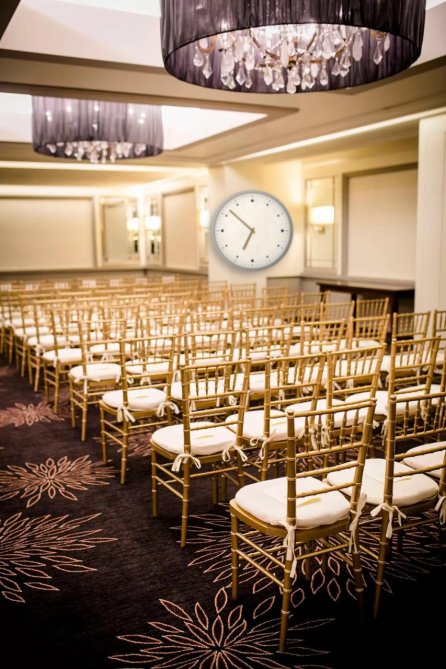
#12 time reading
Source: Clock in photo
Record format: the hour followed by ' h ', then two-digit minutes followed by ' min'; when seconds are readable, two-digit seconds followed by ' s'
6 h 52 min
